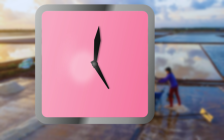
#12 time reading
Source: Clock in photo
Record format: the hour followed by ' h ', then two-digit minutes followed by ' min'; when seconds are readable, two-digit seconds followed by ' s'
5 h 01 min
